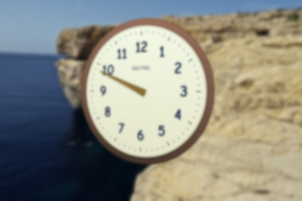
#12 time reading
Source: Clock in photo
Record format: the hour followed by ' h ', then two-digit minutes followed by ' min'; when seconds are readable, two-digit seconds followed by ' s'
9 h 49 min
